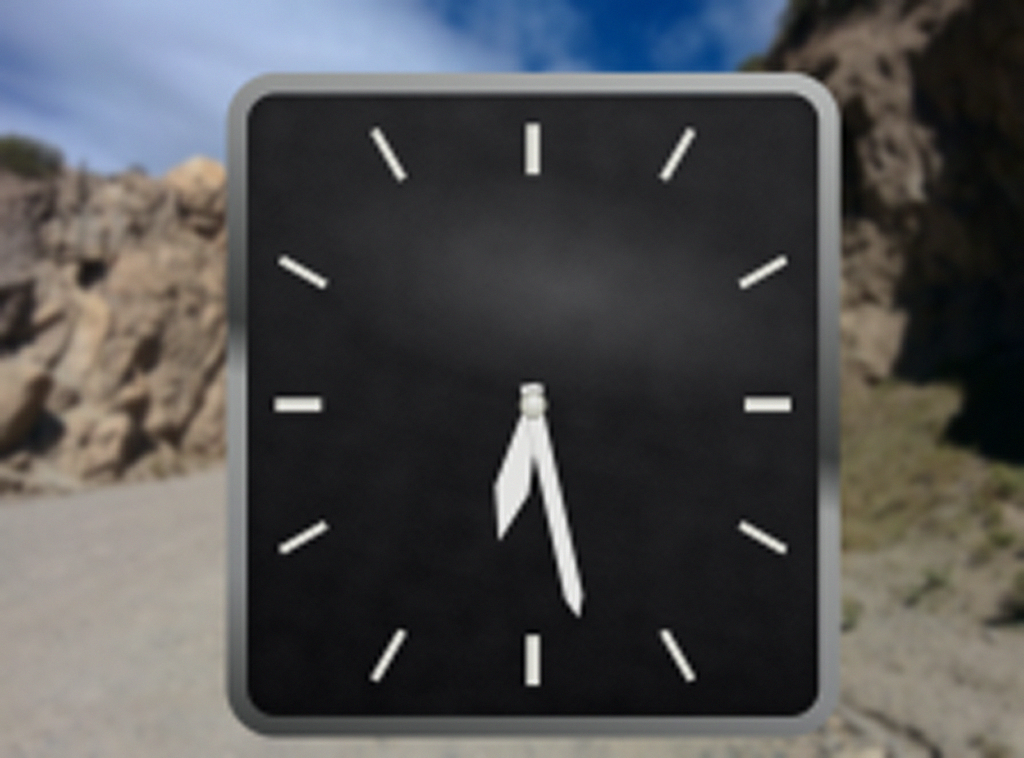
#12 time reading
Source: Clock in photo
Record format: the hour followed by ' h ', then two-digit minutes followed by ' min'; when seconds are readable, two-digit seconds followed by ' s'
6 h 28 min
